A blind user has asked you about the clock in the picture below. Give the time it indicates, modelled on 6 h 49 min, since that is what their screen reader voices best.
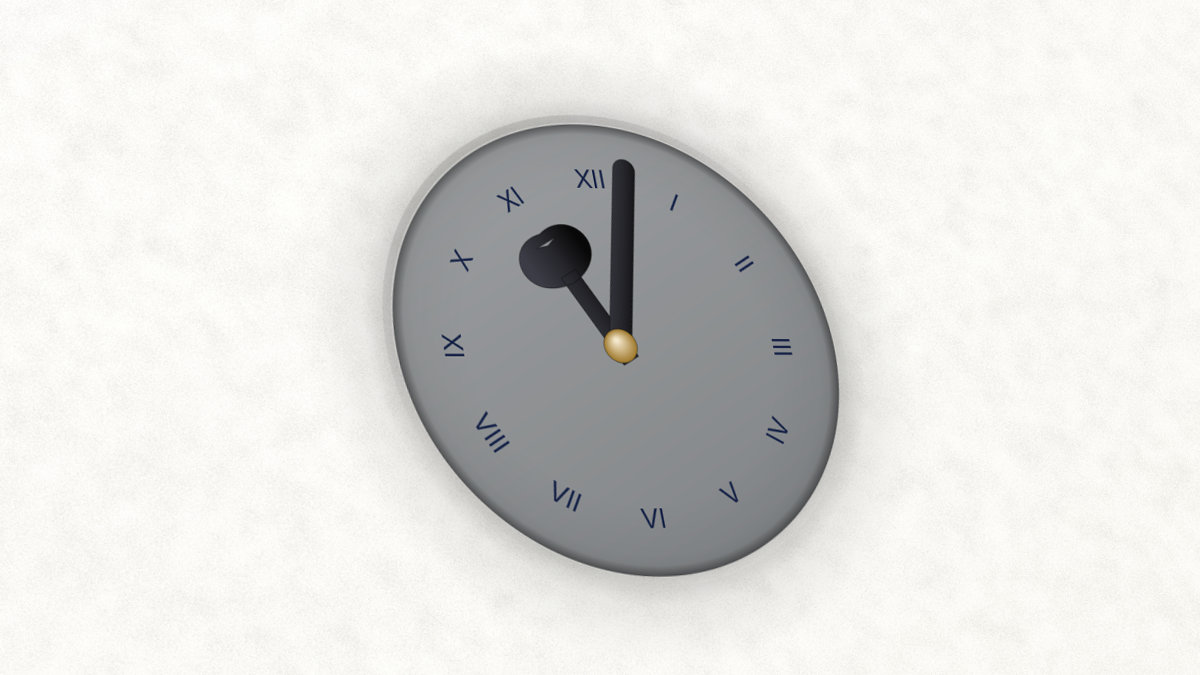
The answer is 11 h 02 min
